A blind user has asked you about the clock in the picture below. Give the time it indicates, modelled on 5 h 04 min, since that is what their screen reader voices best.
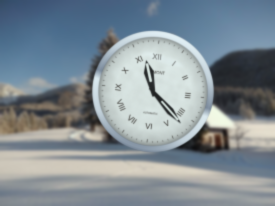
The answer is 11 h 22 min
